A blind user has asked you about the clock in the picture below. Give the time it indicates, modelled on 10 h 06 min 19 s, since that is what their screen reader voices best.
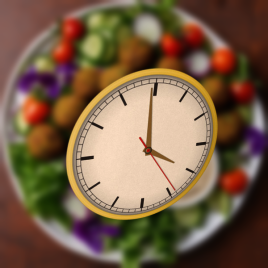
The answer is 3 h 59 min 24 s
